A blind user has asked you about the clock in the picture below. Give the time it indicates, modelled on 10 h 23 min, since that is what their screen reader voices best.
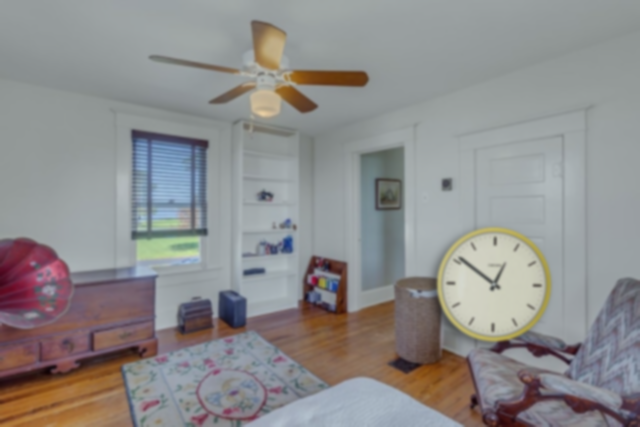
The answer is 12 h 51 min
